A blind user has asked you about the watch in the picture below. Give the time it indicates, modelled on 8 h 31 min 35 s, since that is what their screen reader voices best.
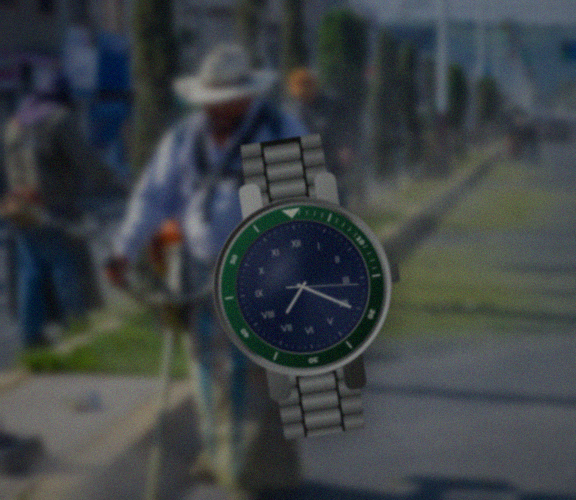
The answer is 7 h 20 min 16 s
